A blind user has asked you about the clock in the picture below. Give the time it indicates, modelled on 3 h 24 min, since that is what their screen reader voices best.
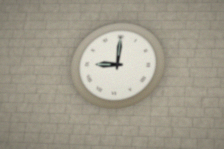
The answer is 9 h 00 min
